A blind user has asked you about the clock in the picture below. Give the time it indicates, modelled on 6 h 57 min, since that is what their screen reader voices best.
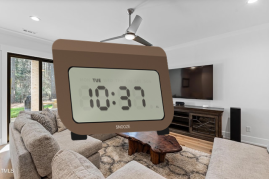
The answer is 10 h 37 min
